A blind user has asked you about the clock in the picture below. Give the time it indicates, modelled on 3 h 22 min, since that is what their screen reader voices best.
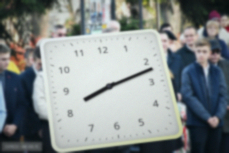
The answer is 8 h 12 min
